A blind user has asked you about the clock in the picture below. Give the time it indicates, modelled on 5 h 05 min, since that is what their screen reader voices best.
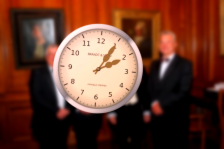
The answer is 2 h 05 min
